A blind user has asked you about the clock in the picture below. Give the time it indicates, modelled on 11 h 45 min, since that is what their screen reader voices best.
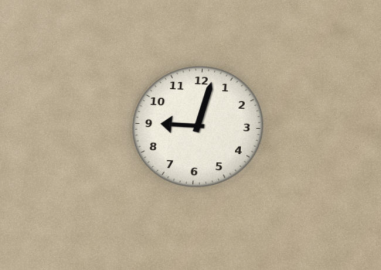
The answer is 9 h 02 min
